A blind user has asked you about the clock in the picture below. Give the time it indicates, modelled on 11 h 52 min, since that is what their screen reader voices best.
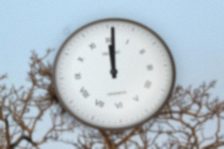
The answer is 12 h 01 min
